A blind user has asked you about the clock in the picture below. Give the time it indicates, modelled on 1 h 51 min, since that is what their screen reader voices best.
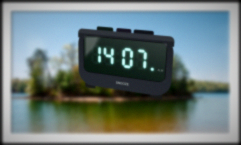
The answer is 14 h 07 min
